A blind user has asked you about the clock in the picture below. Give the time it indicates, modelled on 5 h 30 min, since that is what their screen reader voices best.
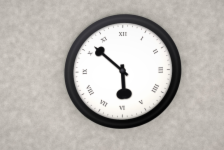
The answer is 5 h 52 min
